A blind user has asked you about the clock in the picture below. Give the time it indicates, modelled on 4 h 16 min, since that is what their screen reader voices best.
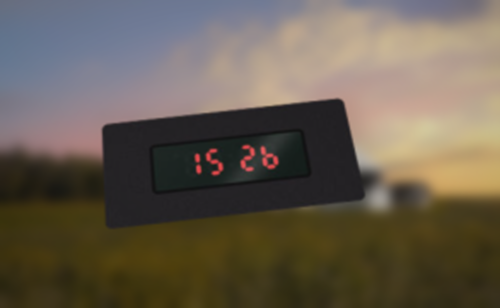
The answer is 15 h 26 min
